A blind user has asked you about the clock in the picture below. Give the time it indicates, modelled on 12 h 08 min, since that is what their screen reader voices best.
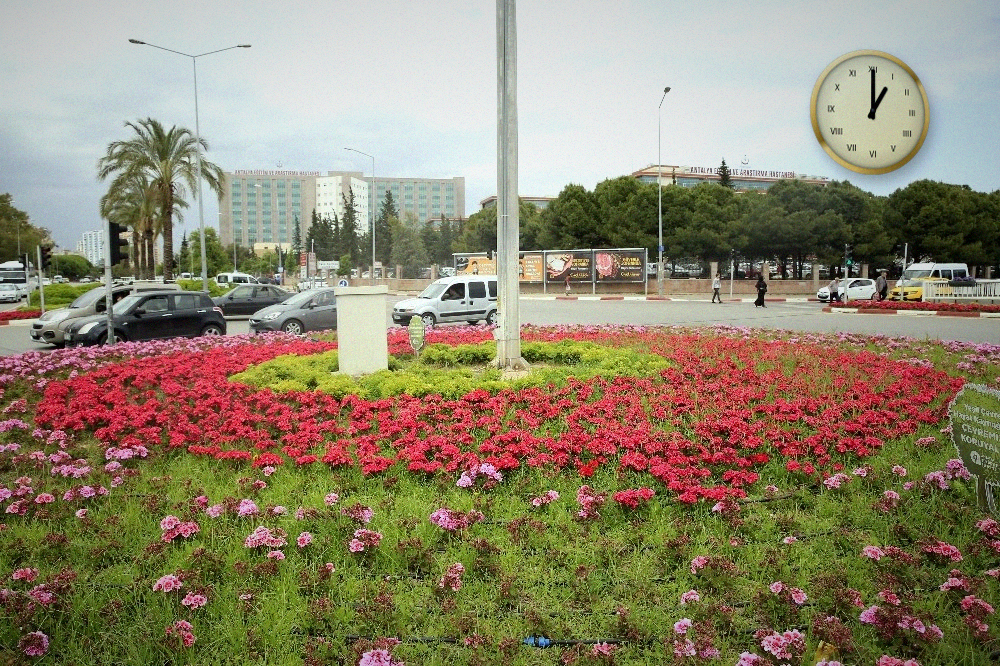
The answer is 1 h 00 min
